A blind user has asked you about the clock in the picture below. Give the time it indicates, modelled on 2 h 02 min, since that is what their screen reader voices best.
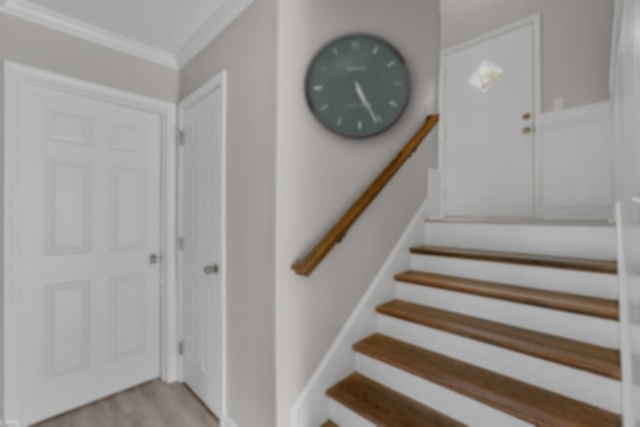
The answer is 5 h 26 min
